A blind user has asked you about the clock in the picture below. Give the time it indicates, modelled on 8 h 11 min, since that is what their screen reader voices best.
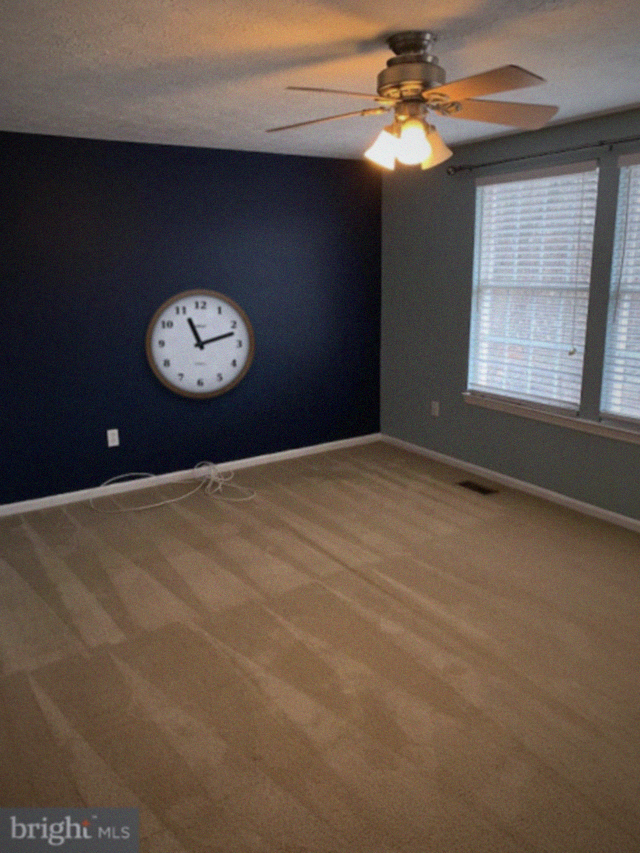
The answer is 11 h 12 min
